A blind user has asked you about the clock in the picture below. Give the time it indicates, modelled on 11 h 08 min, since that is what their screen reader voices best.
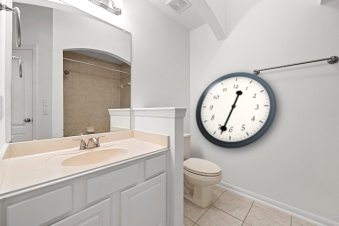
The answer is 12 h 33 min
